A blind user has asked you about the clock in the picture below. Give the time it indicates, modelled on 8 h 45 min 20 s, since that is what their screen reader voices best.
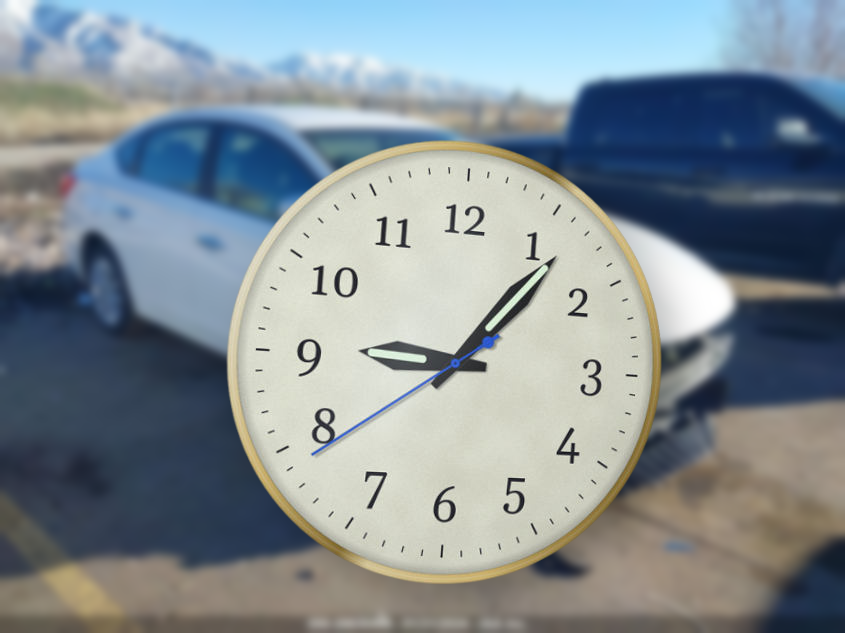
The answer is 9 h 06 min 39 s
